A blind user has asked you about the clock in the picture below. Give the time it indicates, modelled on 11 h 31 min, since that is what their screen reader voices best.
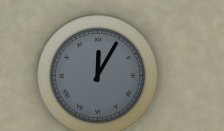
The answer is 12 h 05 min
